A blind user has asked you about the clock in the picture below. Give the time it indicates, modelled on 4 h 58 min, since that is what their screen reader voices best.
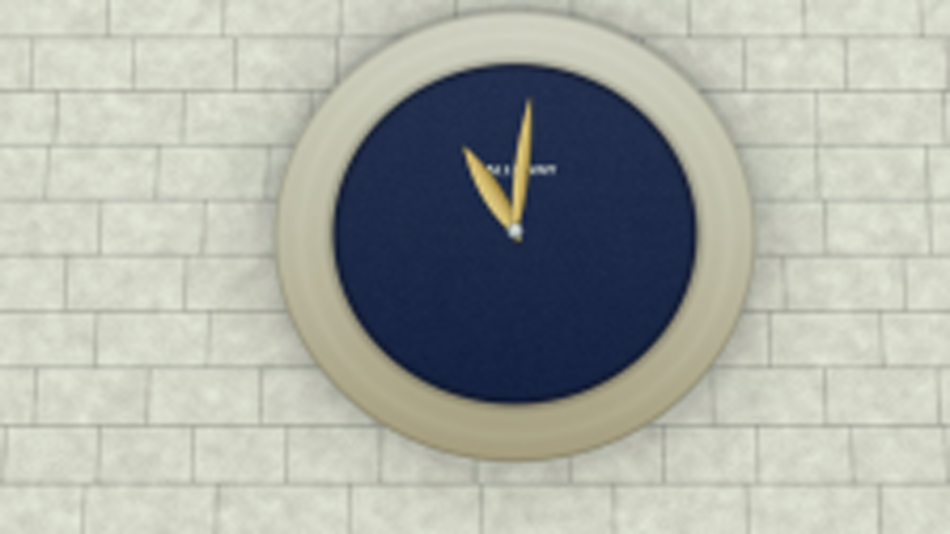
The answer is 11 h 01 min
